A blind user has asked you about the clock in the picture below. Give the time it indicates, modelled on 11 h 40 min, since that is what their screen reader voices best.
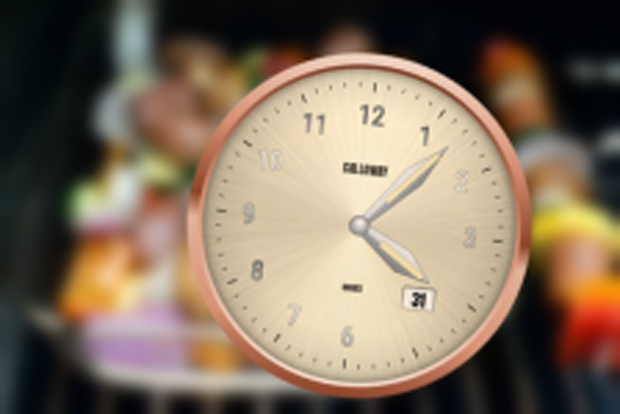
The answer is 4 h 07 min
